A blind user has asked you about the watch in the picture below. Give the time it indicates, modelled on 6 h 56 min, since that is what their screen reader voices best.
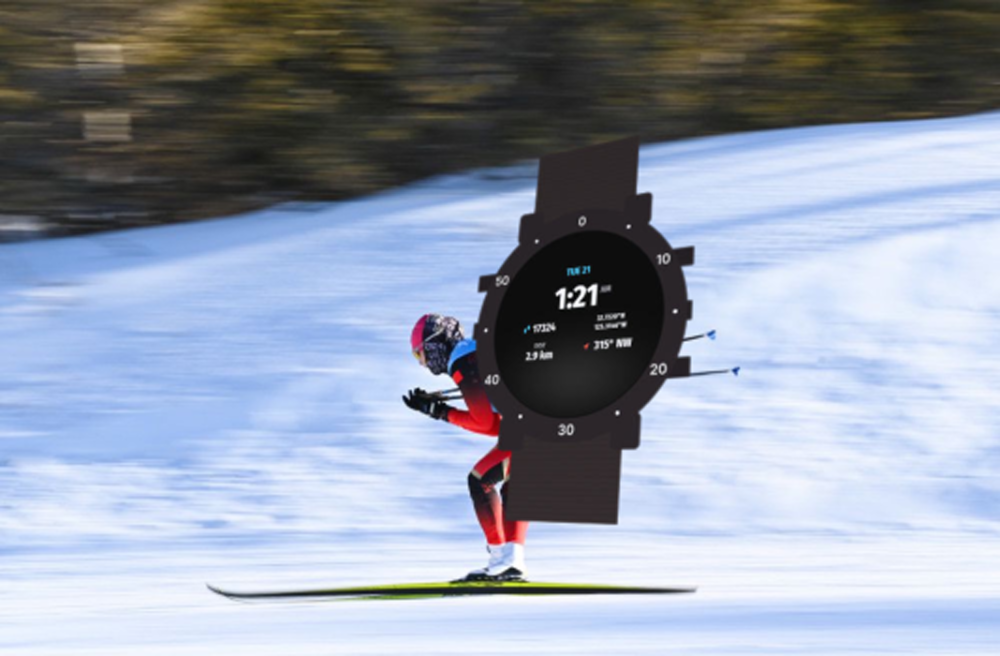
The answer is 1 h 21 min
